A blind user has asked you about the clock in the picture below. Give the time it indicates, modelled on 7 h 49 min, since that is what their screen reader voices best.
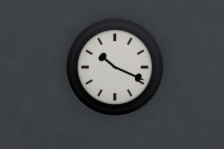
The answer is 10 h 19 min
